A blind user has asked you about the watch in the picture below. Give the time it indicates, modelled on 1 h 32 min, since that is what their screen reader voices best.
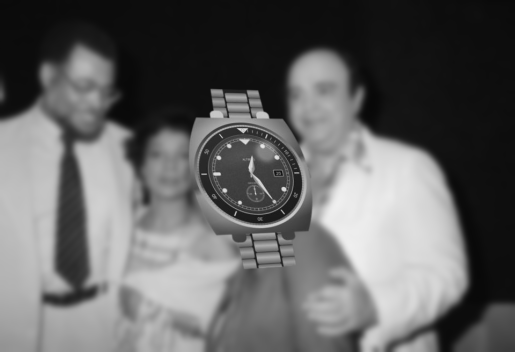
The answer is 12 h 25 min
